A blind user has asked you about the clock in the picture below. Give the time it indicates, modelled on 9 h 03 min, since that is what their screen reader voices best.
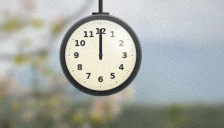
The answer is 12 h 00 min
